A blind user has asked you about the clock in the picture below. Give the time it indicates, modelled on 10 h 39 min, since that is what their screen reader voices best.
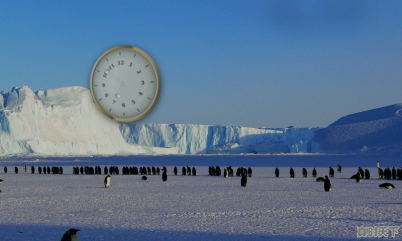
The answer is 6 h 52 min
